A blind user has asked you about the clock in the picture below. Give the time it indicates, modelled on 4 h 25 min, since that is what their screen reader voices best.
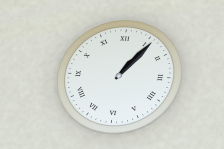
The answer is 1 h 06 min
